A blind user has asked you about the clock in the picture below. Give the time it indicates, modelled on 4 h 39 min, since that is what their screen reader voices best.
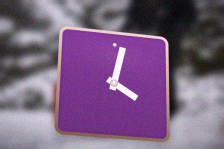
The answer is 4 h 02 min
